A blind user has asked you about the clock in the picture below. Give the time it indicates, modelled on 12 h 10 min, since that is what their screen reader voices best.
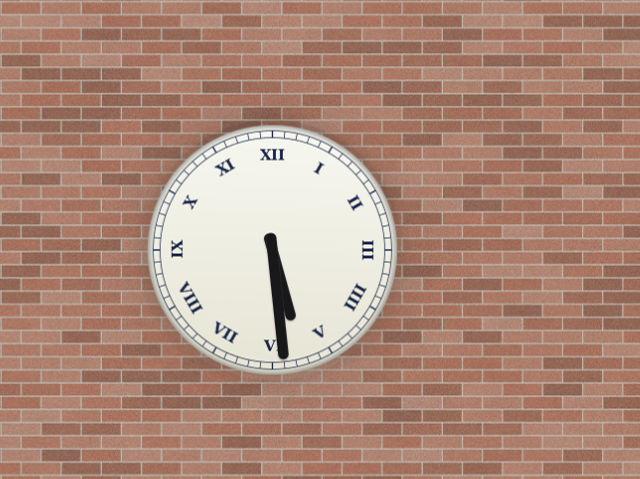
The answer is 5 h 29 min
